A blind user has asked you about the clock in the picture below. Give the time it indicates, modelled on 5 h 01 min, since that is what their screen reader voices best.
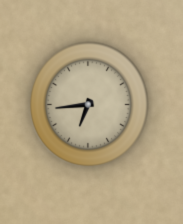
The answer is 6 h 44 min
